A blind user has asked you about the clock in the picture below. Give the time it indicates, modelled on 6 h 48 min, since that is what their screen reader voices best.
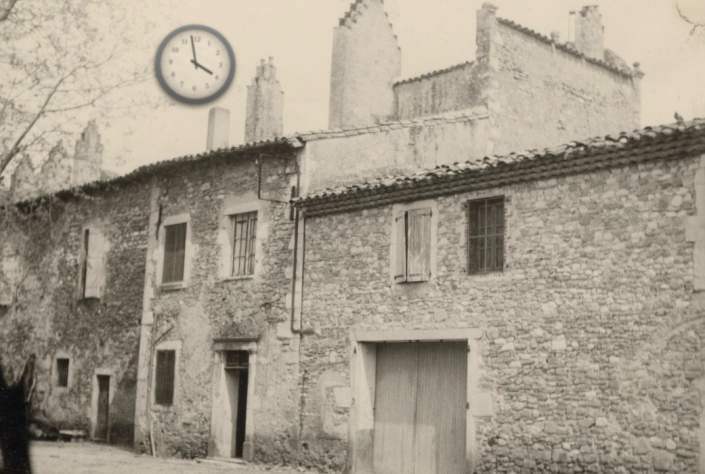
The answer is 3 h 58 min
